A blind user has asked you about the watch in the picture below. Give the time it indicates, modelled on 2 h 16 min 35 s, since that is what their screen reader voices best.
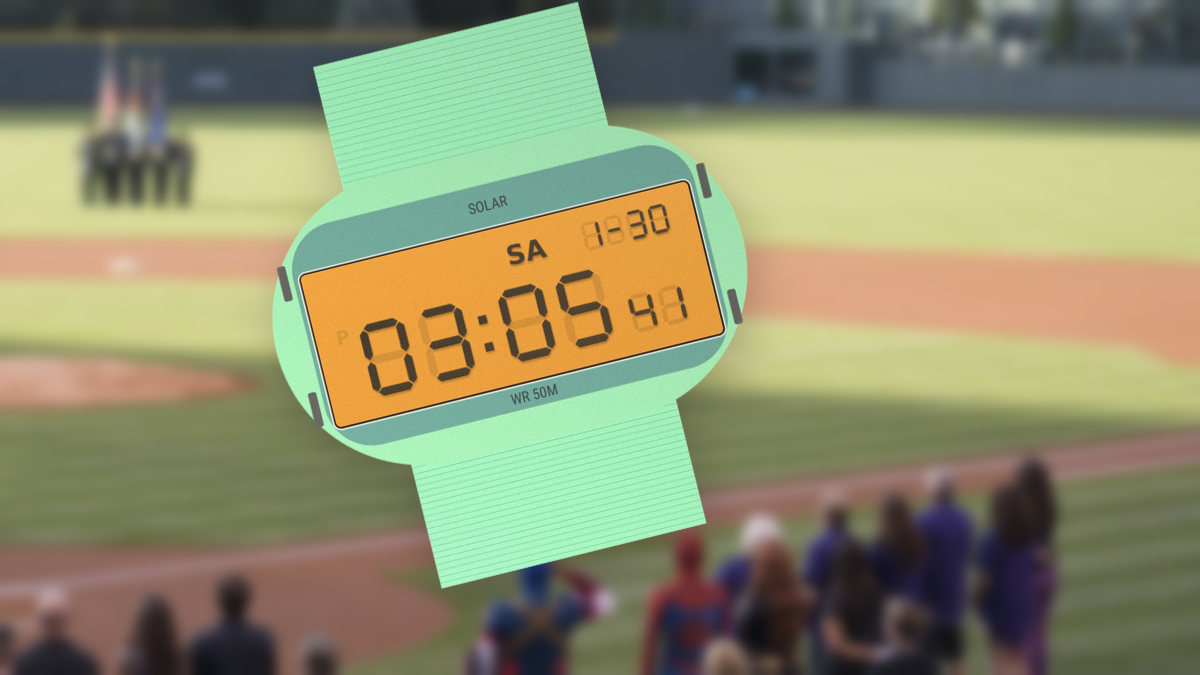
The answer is 3 h 05 min 41 s
